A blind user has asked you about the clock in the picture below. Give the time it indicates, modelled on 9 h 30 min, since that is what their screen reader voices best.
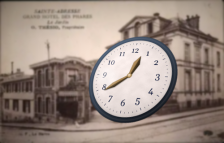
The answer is 12 h 39 min
